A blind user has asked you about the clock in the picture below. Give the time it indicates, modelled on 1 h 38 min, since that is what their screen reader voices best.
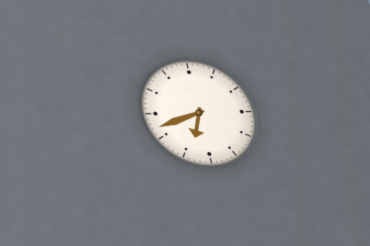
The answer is 6 h 42 min
